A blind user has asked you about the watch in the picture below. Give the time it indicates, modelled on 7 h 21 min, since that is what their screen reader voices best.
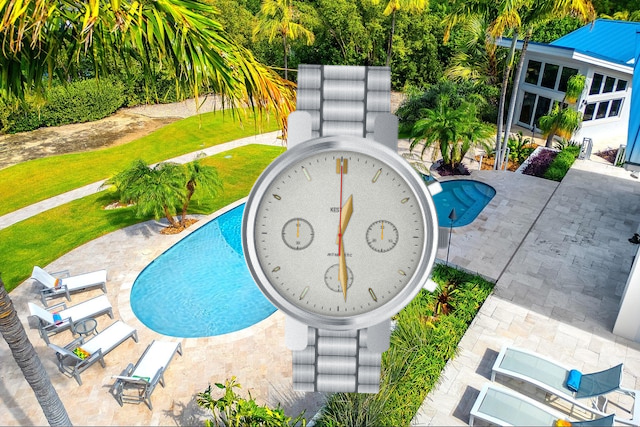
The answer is 12 h 29 min
